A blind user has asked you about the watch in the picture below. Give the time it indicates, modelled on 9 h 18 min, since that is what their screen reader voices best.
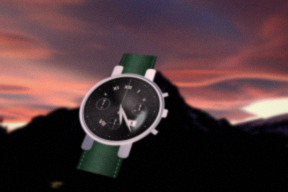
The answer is 5 h 24 min
